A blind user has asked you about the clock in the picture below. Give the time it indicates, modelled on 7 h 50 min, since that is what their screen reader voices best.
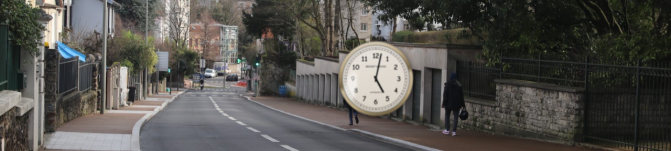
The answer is 5 h 02 min
